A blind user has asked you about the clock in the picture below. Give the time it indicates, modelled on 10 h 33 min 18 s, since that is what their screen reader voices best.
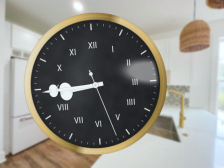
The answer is 8 h 44 min 27 s
